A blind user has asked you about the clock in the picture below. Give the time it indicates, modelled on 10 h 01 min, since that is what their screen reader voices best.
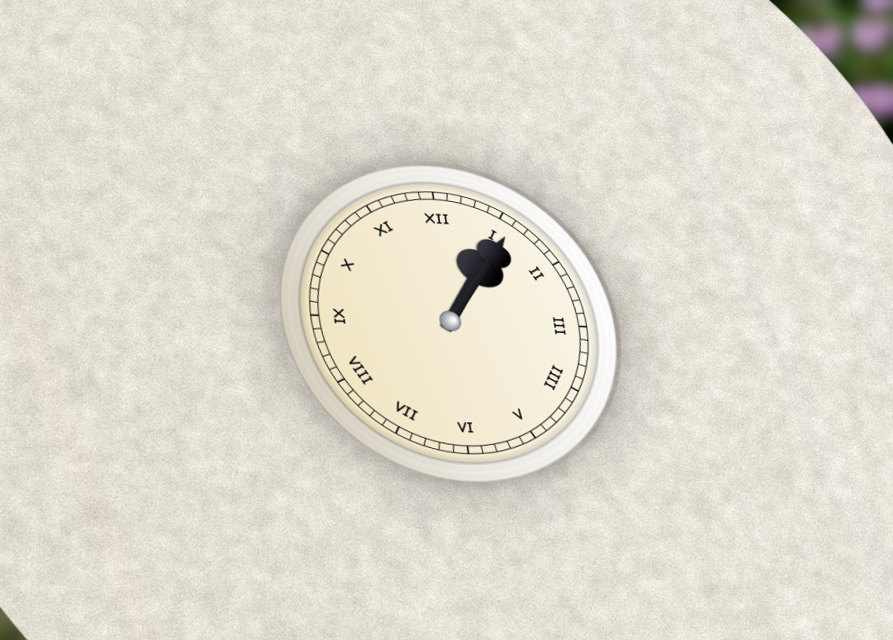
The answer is 1 h 06 min
